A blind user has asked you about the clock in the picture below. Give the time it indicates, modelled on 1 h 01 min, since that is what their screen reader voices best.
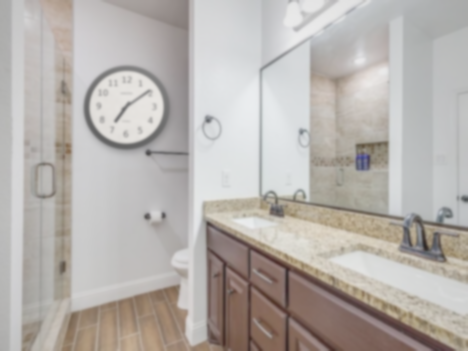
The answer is 7 h 09 min
